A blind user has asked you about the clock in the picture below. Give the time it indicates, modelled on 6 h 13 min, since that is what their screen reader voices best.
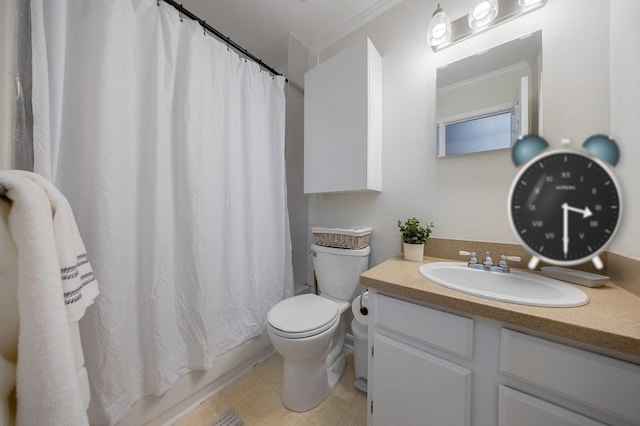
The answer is 3 h 30 min
